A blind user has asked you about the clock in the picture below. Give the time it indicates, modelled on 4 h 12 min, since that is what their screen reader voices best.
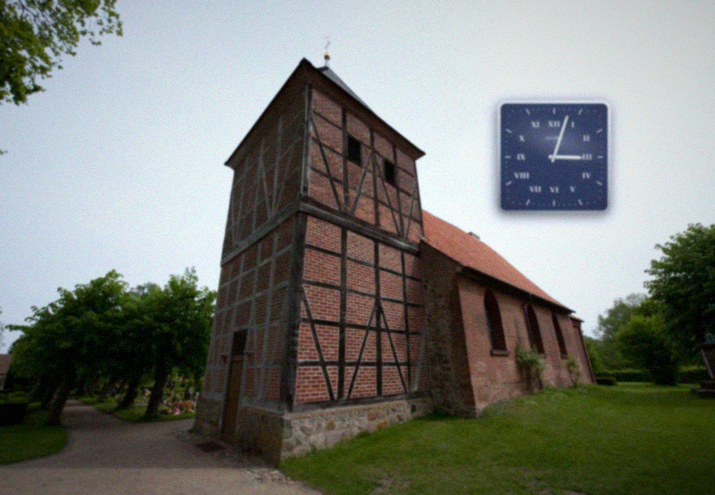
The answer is 3 h 03 min
